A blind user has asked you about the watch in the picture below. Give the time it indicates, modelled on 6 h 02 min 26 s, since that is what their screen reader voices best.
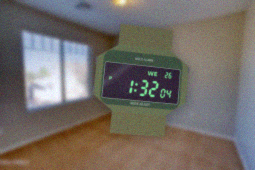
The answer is 1 h 32 min 04 s
